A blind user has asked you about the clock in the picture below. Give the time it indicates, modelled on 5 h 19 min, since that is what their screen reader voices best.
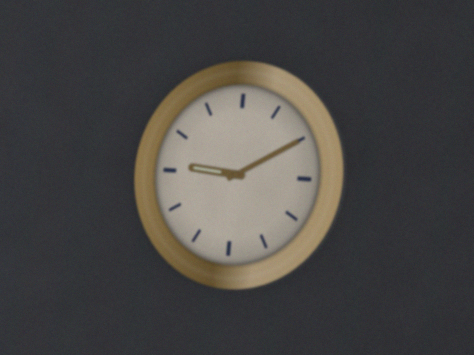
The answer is 9 h 10 min
